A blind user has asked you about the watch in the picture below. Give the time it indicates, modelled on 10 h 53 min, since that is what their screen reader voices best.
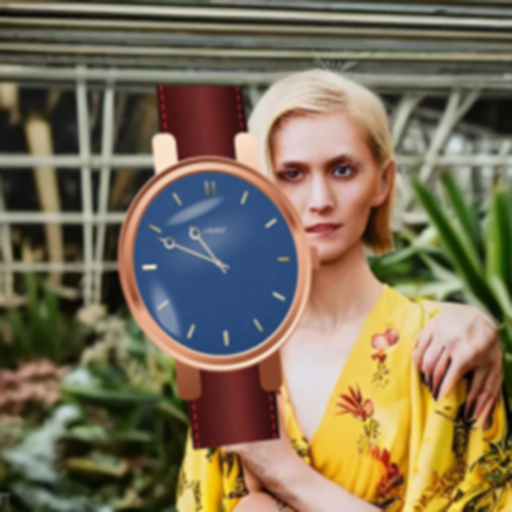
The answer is 10 h 49 min
